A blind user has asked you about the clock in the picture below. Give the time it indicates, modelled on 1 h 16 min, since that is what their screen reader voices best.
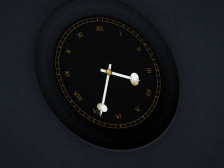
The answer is 3 h 34 min
